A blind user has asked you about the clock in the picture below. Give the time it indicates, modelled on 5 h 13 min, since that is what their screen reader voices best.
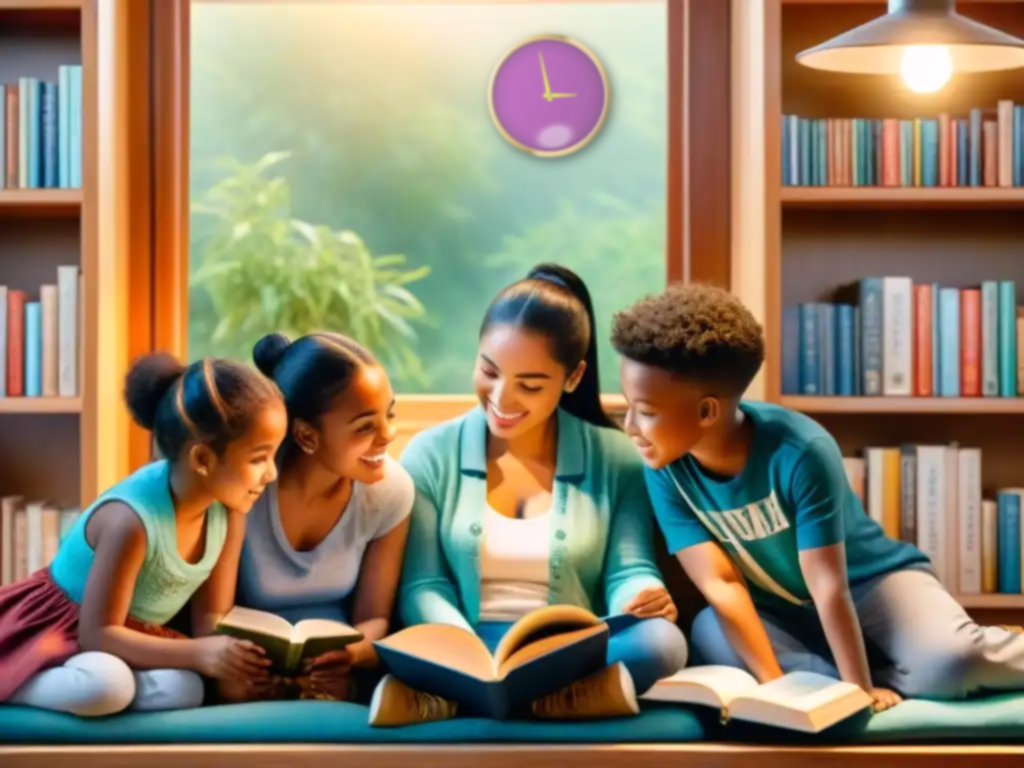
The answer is 2 h 58 min
